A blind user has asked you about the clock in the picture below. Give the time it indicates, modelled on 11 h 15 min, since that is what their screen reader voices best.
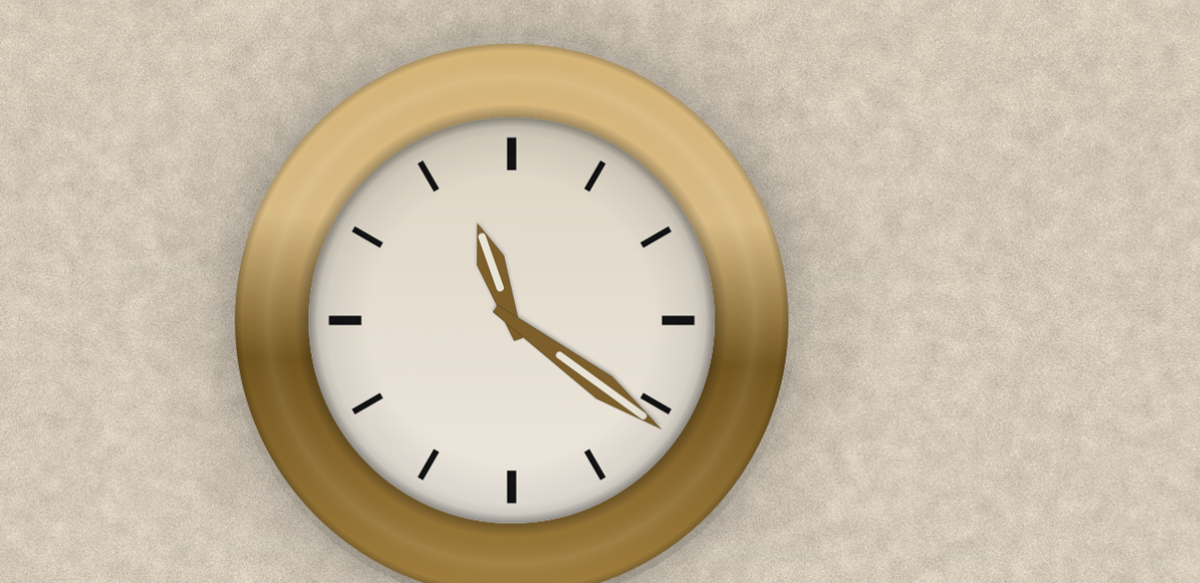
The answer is 11 h 21 min
